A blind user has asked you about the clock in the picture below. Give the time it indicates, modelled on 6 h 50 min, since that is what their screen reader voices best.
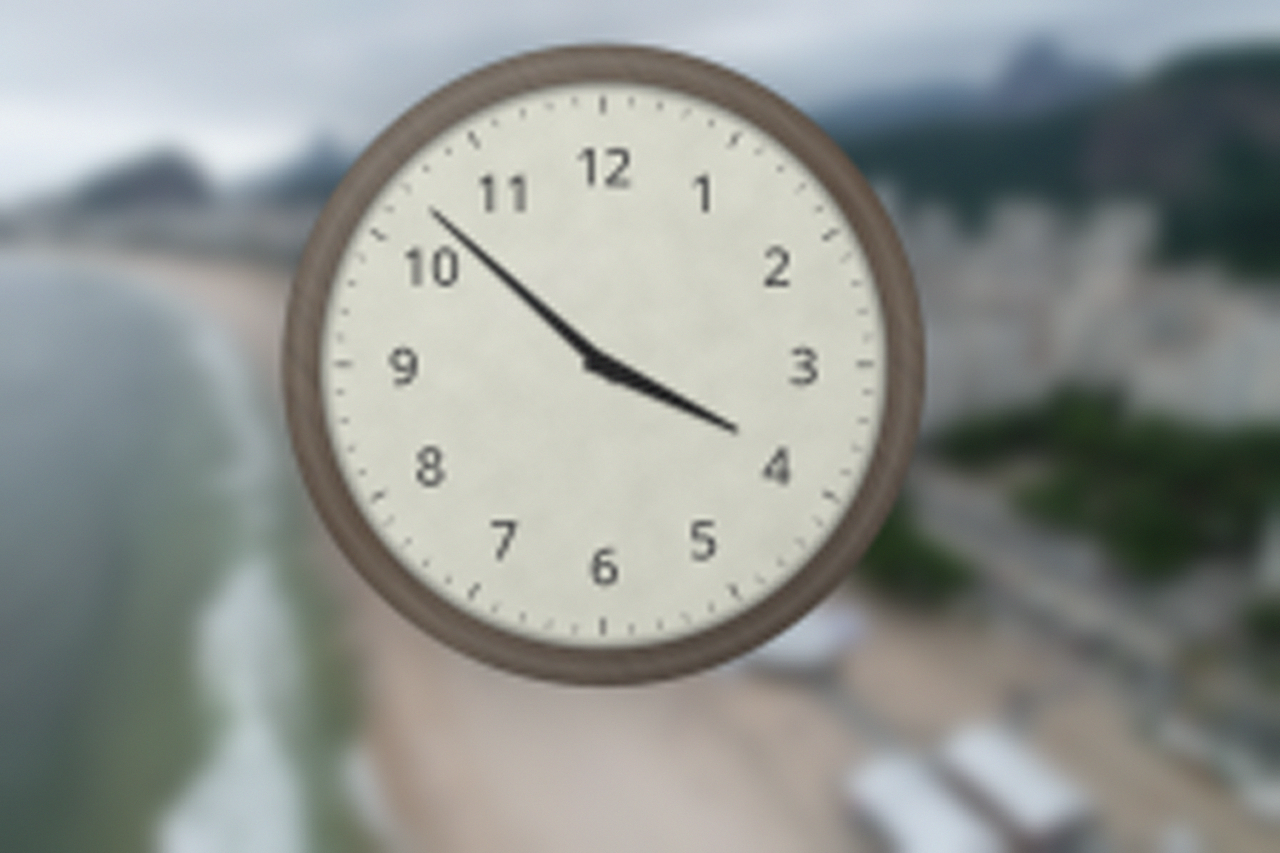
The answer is 3 h 52 min
